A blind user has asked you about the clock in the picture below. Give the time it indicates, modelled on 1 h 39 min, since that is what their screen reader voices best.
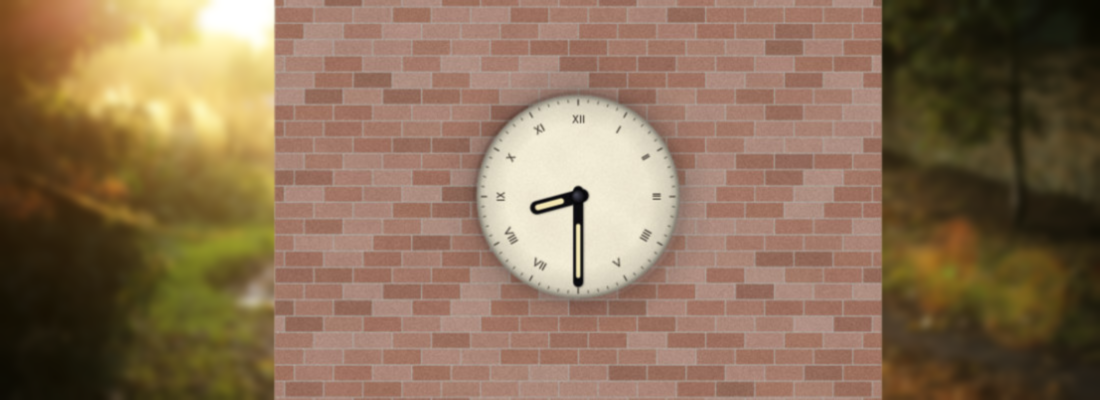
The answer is 8 h 30 min
